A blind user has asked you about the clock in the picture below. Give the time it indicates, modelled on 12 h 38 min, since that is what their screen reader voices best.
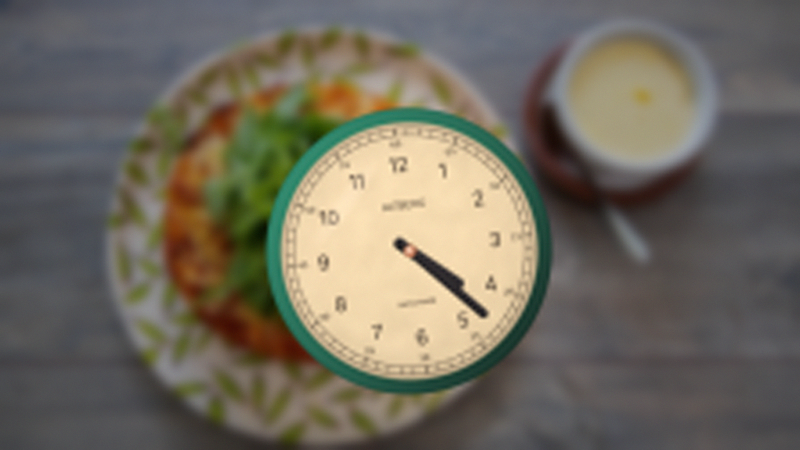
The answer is 4 h 23 min
